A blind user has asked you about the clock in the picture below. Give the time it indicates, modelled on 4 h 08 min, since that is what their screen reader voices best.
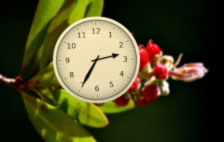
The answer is 2 h 35 min
